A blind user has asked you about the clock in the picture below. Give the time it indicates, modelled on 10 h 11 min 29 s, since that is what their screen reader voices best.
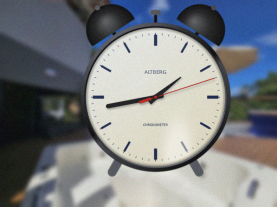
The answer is 1 h 43 min 12 s
